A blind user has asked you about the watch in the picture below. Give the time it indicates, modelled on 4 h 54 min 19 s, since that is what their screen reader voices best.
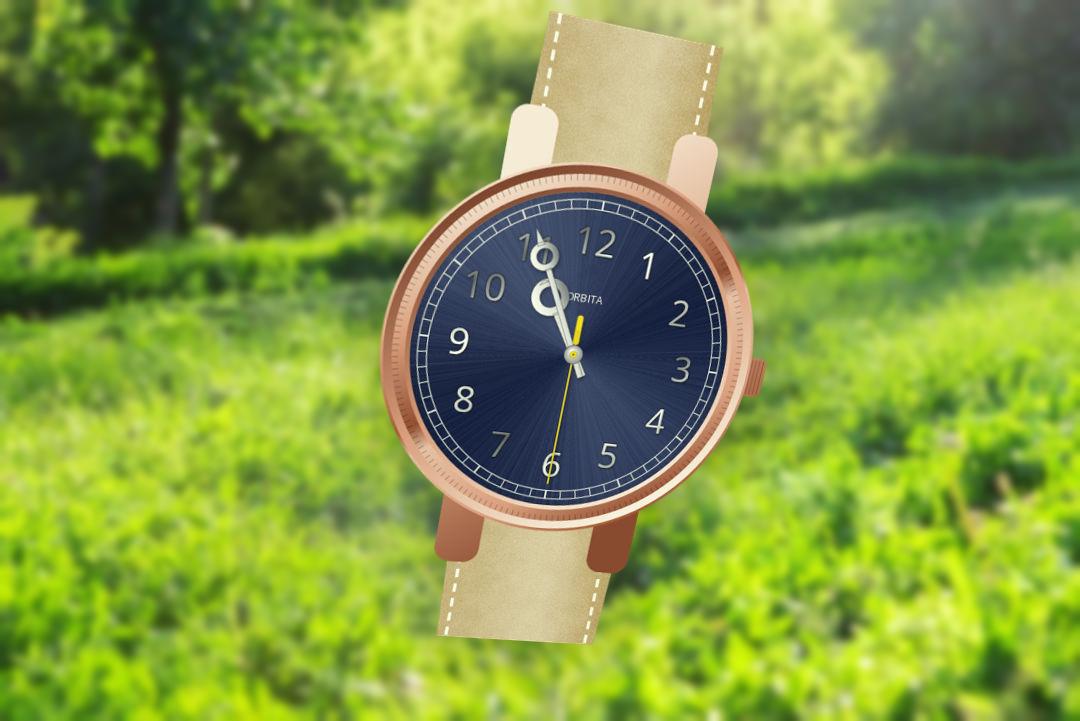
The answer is 10 h 55 min 30 s
